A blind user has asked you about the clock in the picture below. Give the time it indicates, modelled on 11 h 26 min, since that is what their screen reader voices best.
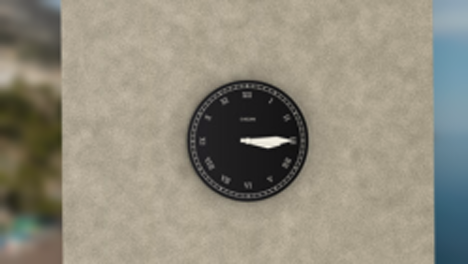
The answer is 3 h 15 min
